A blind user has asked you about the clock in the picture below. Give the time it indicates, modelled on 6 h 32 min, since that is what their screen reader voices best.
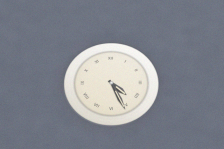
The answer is 4 h 26 min
